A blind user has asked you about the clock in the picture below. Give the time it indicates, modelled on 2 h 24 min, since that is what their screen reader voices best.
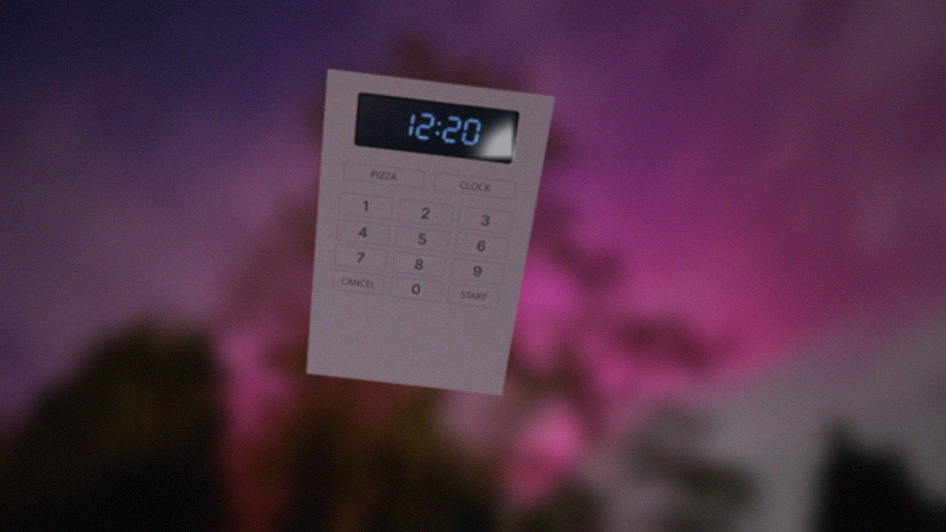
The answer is 12 h 20 min
